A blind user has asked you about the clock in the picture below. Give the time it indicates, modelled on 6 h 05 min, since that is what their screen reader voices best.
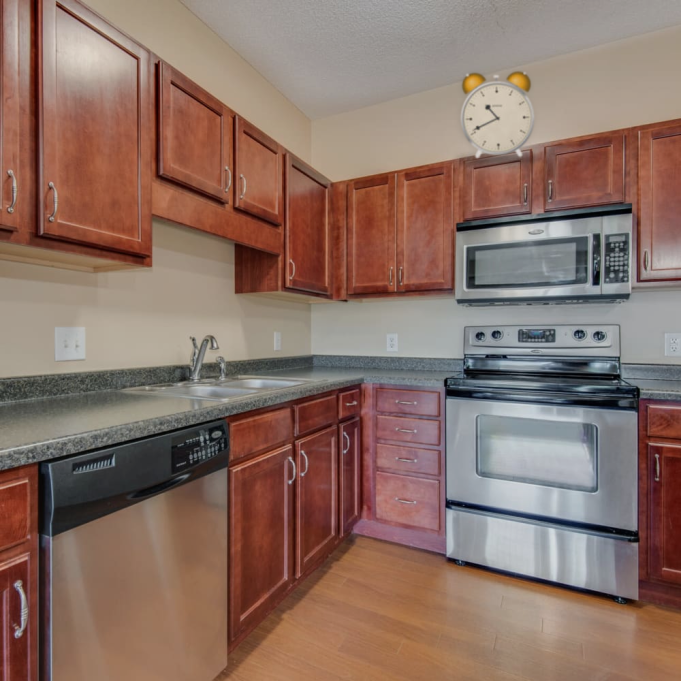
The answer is 10 h 41 min
